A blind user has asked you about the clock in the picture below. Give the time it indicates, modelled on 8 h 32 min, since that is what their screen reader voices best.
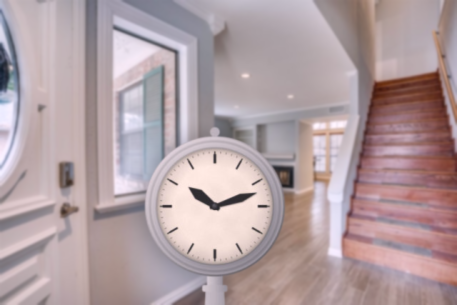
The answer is 10 h 12 min
